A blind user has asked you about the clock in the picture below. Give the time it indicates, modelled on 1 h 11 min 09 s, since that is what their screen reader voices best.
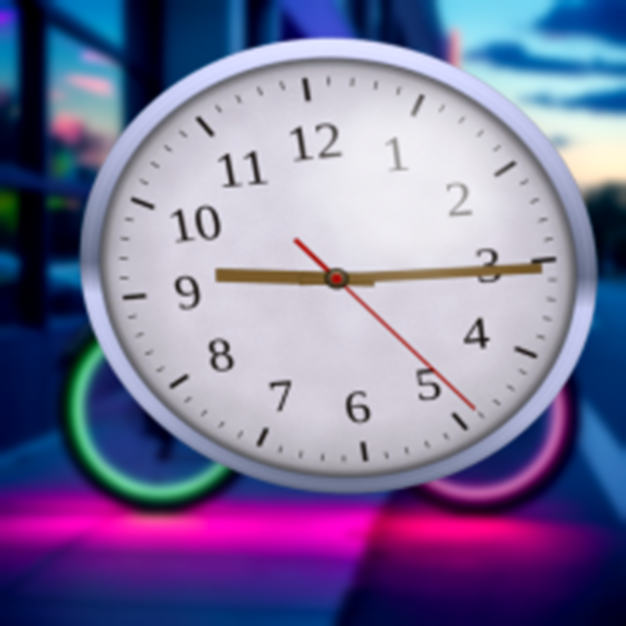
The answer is 9 h 15 min 24 s
